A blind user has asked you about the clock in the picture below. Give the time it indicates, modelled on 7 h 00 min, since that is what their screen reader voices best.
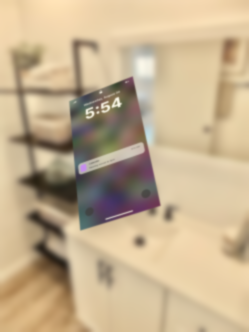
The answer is 5 h 54 min
